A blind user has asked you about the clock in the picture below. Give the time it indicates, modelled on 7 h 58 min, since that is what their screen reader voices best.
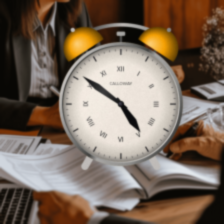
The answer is 4 h 51 min
